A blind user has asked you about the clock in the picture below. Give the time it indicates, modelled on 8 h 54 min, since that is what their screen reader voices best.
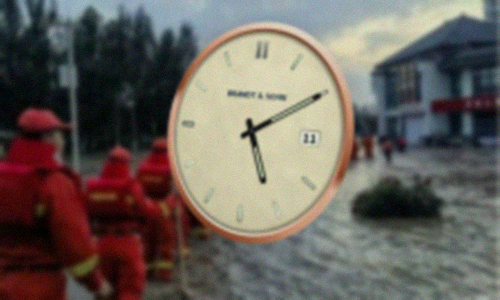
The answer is 5 h 10 min
